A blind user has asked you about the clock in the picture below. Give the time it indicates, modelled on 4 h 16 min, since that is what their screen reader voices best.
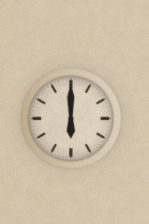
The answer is 6 h 00 min
